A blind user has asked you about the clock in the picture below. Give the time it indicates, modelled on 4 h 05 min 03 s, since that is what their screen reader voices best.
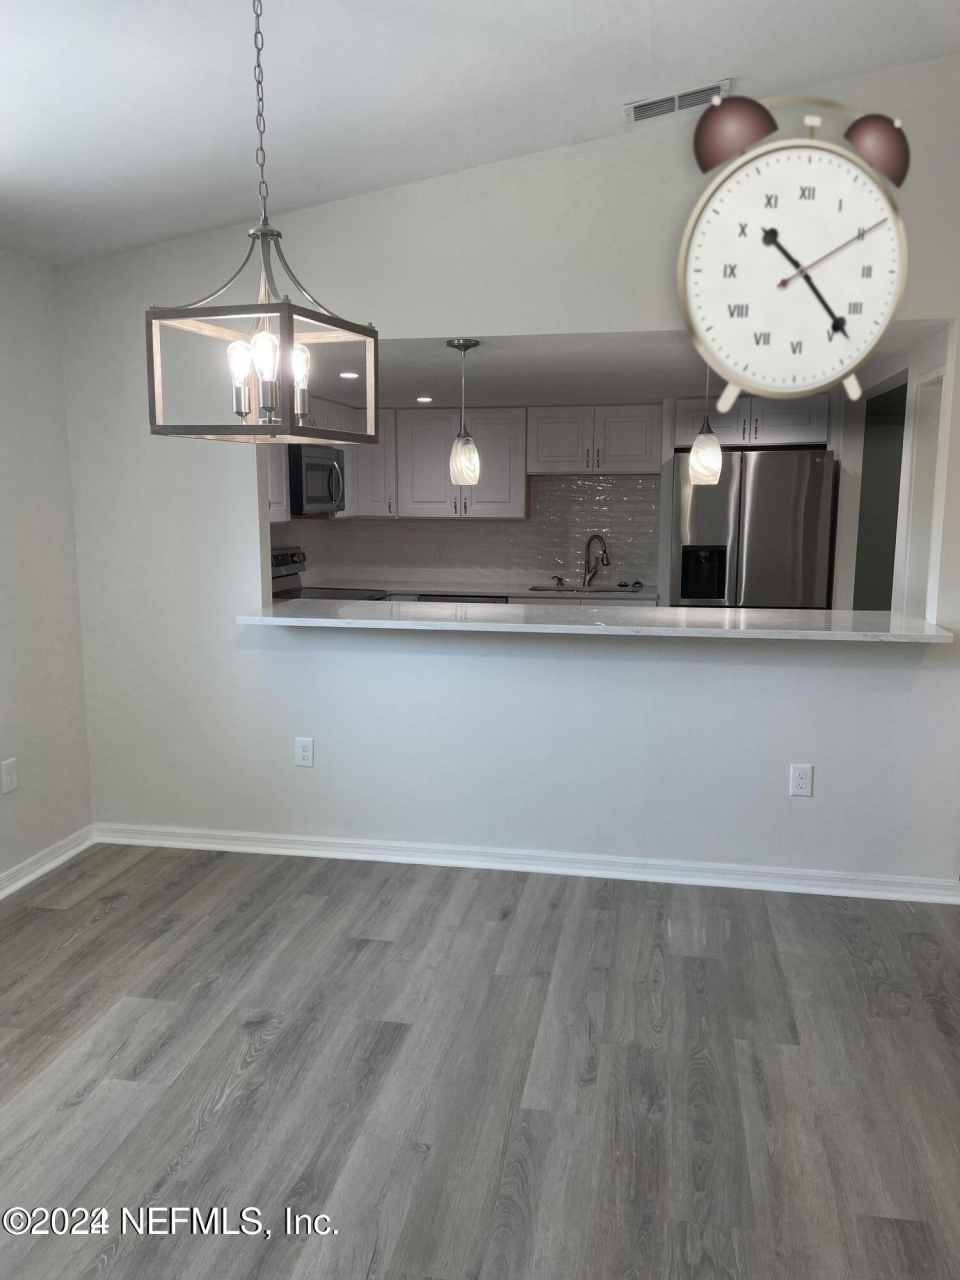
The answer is 10 h 23 min 10 s
